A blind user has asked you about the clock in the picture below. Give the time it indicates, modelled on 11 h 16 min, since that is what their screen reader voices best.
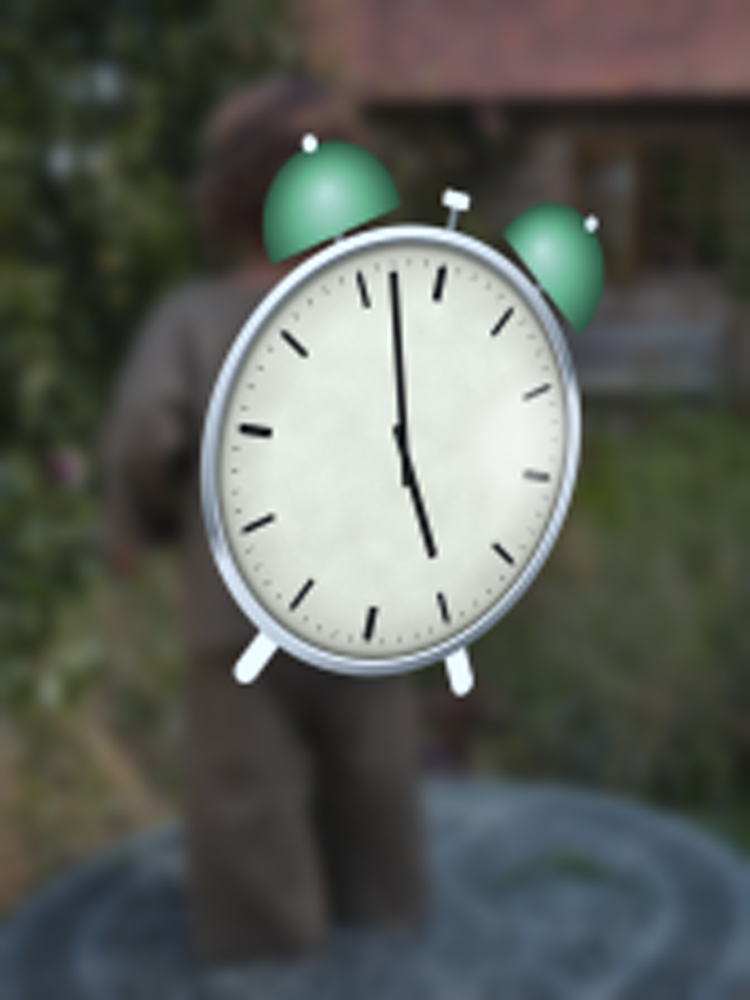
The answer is 4 h 57 min
